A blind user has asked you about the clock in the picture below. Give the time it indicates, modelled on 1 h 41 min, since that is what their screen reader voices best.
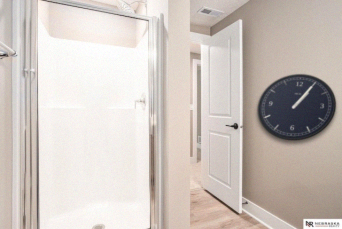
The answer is 1 h 05 min
